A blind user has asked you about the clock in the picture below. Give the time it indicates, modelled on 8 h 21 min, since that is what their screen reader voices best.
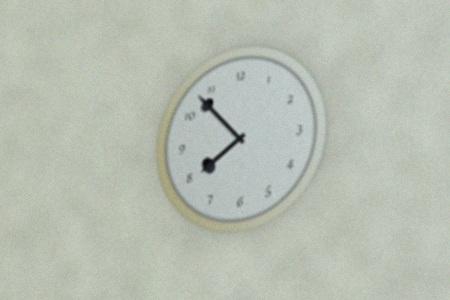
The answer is 7 h 53 min
